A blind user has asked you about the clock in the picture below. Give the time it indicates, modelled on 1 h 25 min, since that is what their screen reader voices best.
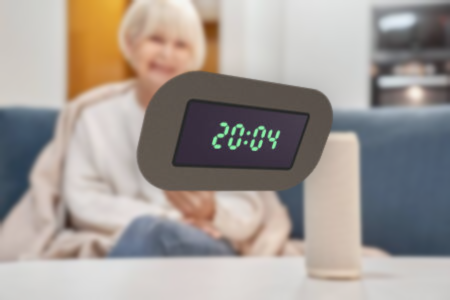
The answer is 20 h 04 min
